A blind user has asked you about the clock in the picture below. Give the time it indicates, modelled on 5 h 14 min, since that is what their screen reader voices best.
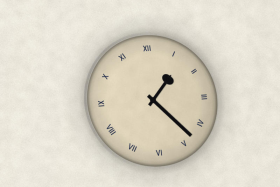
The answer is 1 h 23 min
